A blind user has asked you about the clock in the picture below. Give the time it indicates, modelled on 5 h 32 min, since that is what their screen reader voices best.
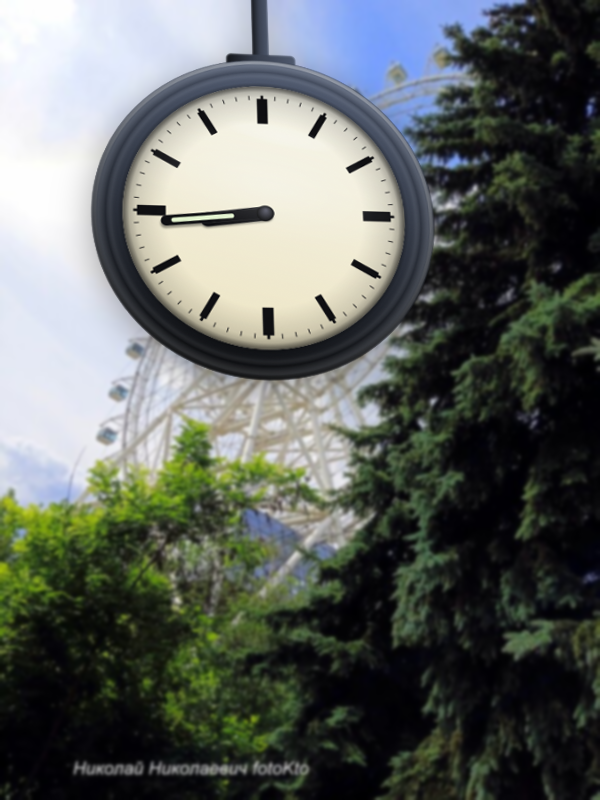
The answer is 8 h 44 min
